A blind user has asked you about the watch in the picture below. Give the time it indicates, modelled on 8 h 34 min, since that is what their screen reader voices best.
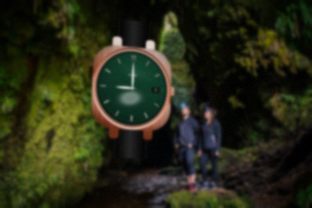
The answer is 9 h 00 min
